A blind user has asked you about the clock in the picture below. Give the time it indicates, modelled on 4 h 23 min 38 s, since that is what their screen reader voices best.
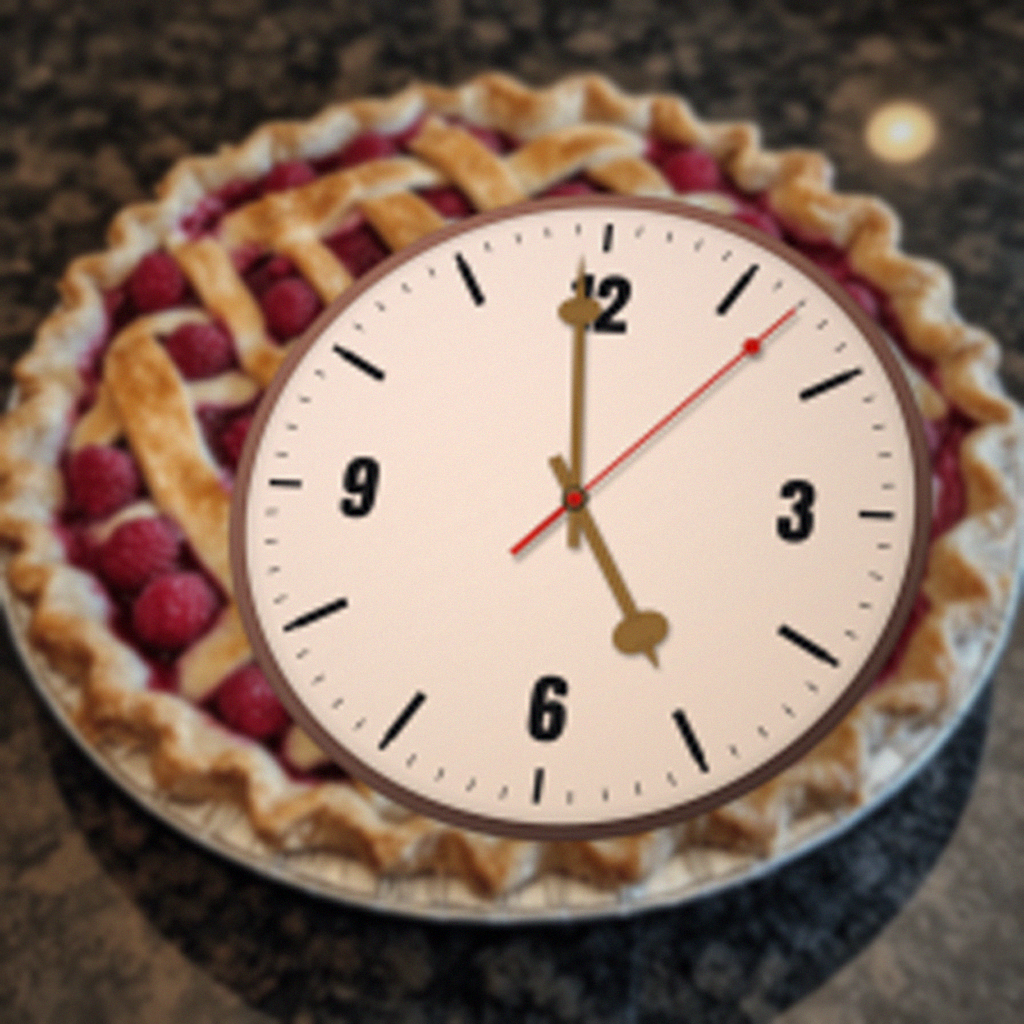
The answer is 4 h 59 min 07 s
